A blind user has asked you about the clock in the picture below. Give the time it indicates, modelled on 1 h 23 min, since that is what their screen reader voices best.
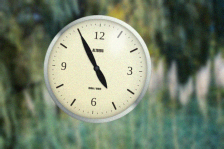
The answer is 4 h 55 min
